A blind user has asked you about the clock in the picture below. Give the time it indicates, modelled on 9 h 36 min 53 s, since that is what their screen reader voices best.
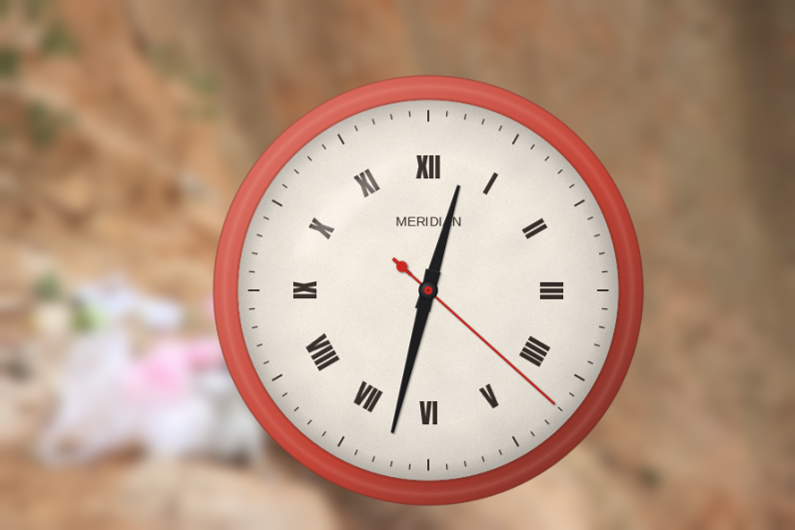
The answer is 12 h 32 min 22 s
